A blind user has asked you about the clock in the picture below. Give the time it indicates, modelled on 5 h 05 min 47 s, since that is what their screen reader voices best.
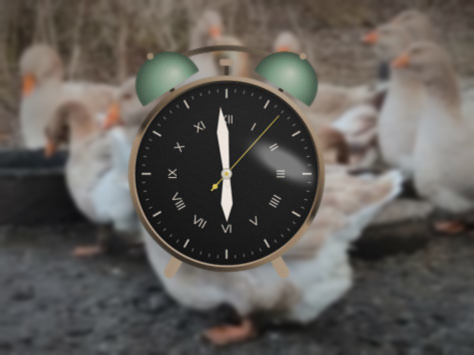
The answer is 5 h 59 min 07 s
